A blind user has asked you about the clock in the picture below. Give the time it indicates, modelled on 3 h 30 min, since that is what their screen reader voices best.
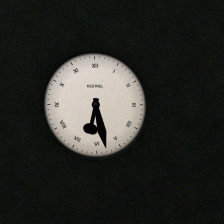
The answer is 6 h 28 min
